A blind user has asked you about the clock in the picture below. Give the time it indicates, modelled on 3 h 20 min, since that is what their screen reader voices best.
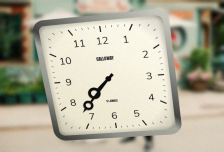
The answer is 7 h 37 min
